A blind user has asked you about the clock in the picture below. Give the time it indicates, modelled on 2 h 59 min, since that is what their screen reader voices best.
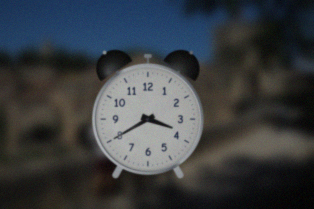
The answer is 3 h 40 min
